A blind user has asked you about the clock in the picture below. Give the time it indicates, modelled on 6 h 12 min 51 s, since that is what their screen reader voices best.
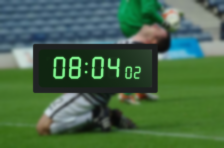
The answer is 8 h 04 min 02 s
